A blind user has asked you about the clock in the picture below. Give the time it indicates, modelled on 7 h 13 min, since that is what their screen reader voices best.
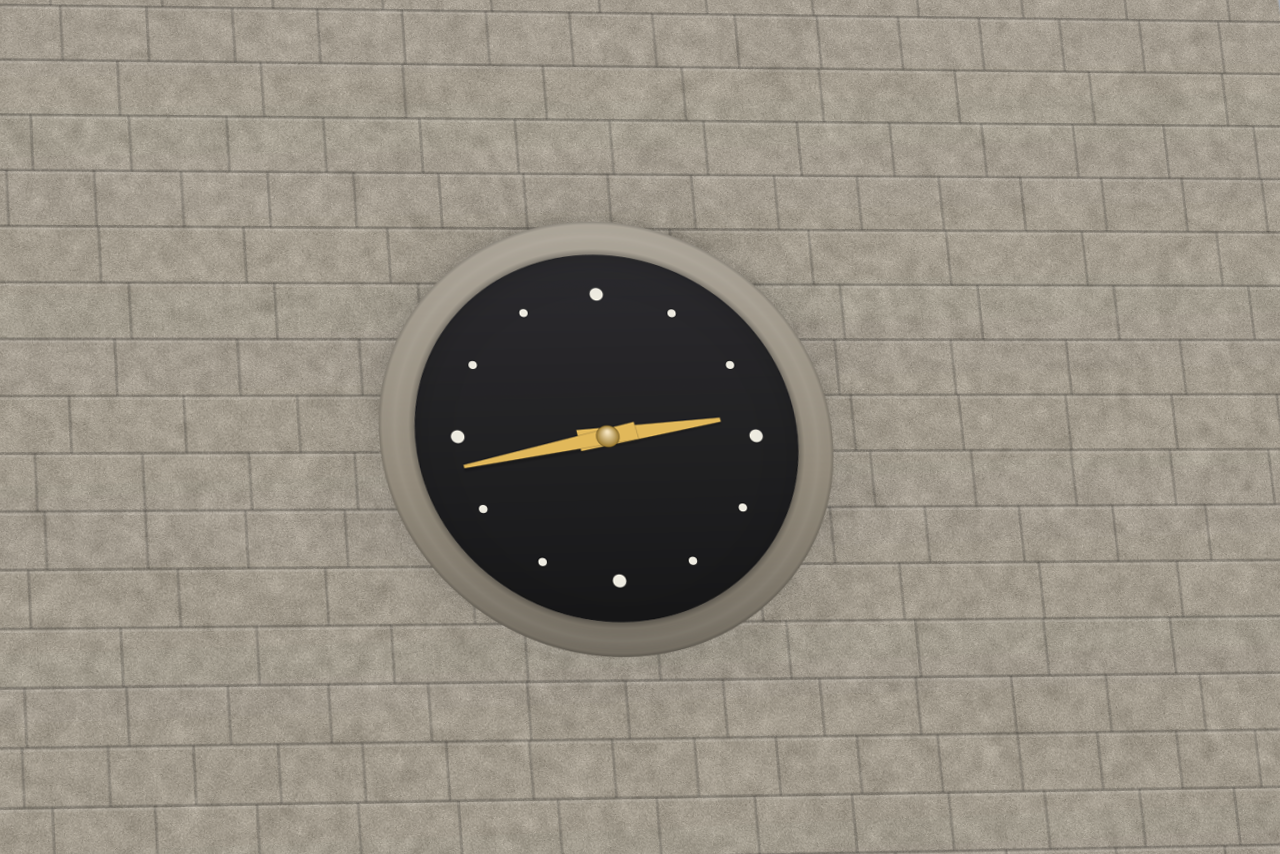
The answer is 2 h 43 min
